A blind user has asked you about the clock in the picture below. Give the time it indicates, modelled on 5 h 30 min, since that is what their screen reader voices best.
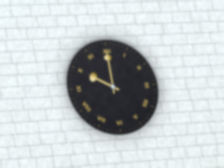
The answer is 10 h 00 min
